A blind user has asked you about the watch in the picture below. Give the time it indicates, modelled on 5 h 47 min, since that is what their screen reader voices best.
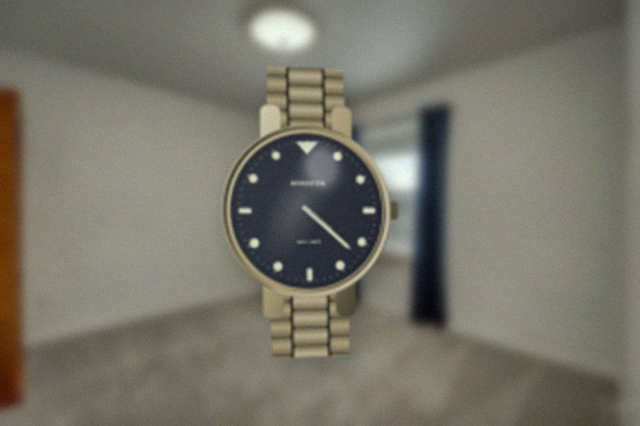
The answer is 4 h 22 min
